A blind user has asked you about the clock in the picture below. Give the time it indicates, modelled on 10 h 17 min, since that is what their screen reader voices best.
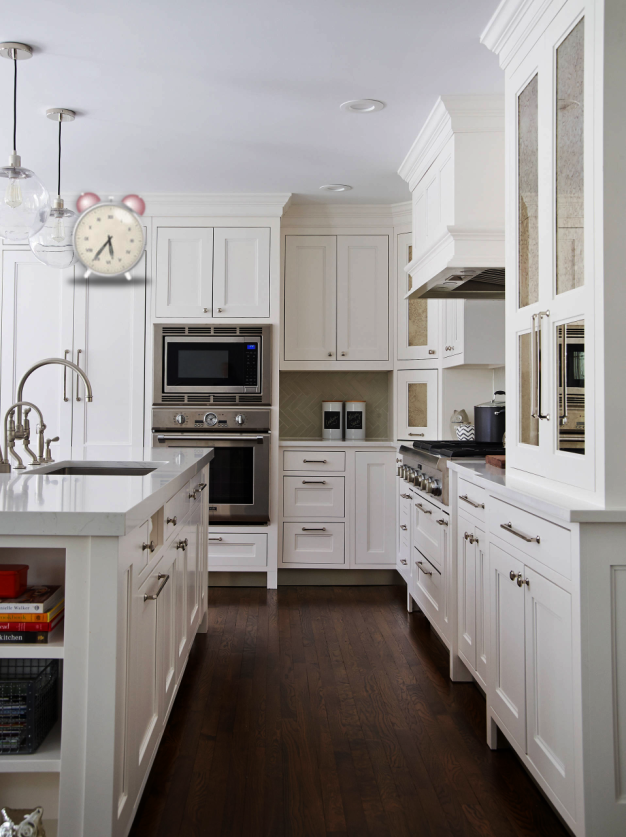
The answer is 5 h 36 min
